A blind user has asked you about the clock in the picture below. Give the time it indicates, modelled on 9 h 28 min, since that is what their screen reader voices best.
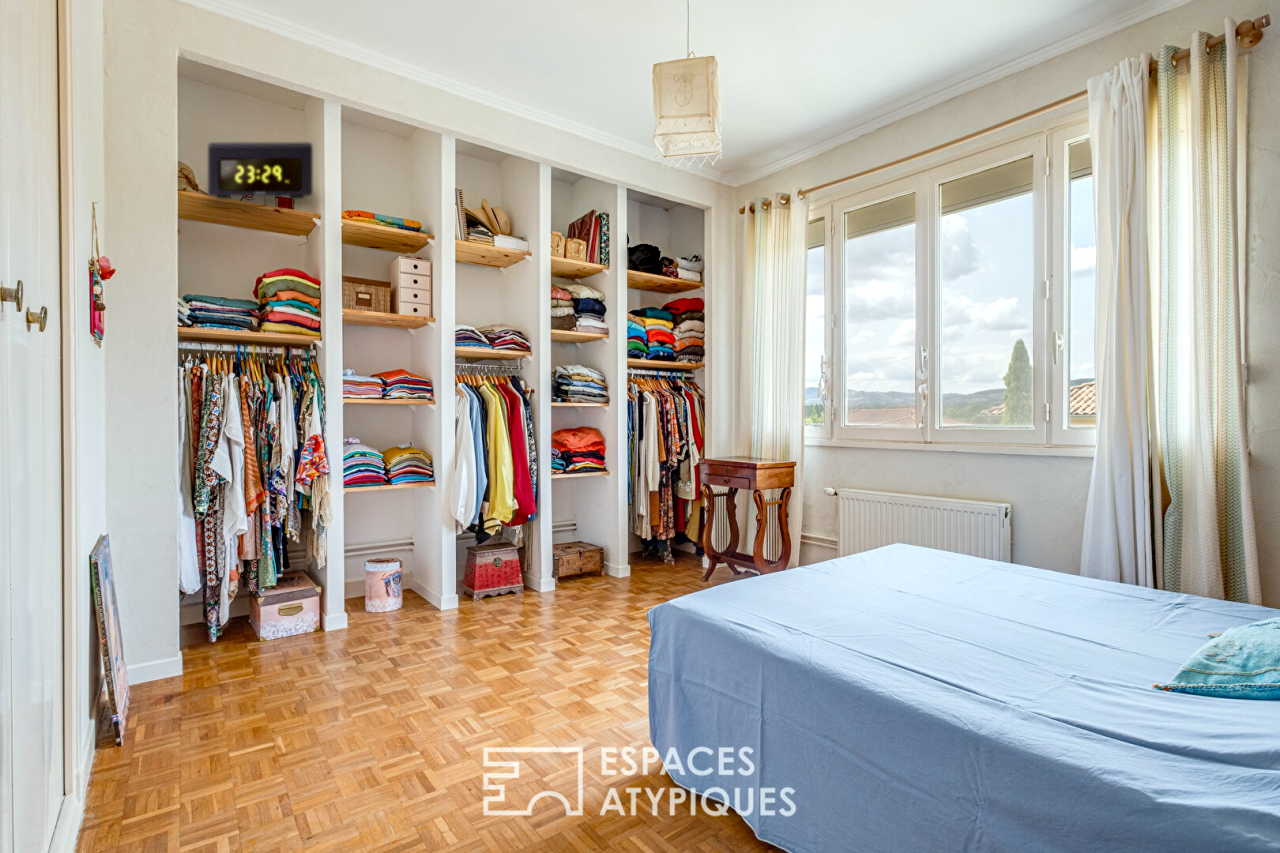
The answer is 23 h 29 min
